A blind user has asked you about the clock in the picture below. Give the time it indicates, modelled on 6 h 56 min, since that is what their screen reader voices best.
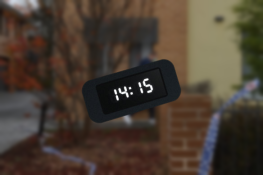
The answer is 14 h 15 min
